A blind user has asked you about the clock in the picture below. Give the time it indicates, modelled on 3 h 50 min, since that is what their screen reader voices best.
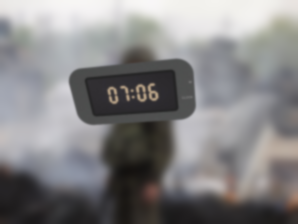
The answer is 7 h 06 min
